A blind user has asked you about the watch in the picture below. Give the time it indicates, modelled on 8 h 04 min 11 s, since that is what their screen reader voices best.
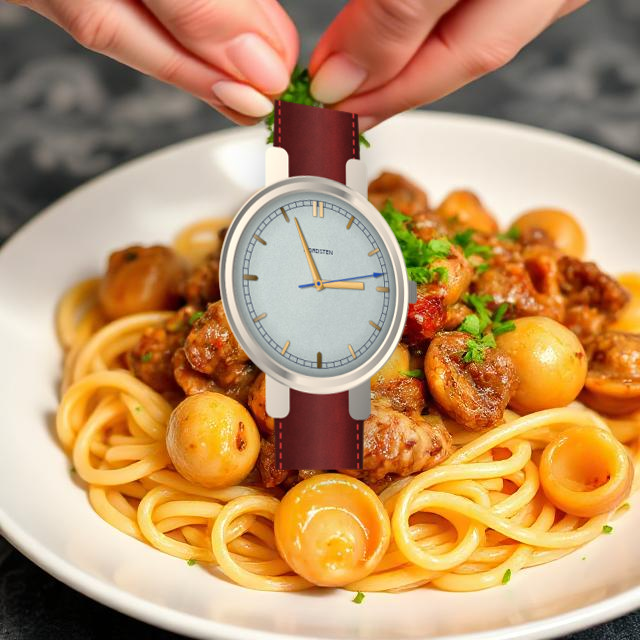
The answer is 2 h 56 min 13 s
